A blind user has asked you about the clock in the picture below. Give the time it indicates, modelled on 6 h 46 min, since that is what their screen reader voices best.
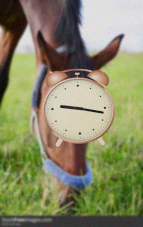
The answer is 9 h 17 min
